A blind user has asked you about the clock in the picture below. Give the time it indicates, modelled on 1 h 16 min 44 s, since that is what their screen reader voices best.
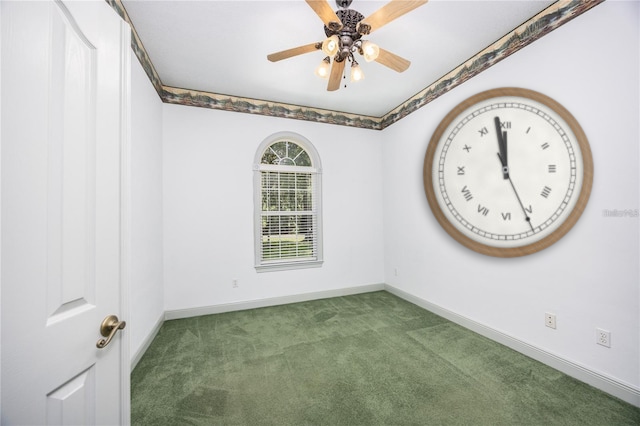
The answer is 11 h 58 min 26 s
